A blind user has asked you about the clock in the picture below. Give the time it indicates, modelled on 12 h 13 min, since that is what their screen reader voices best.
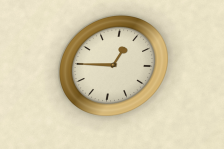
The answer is 12 h 45 min
